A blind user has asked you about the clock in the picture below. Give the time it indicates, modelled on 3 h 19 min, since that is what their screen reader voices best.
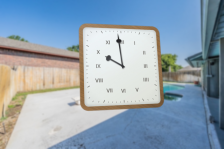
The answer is 9 h 59 min
